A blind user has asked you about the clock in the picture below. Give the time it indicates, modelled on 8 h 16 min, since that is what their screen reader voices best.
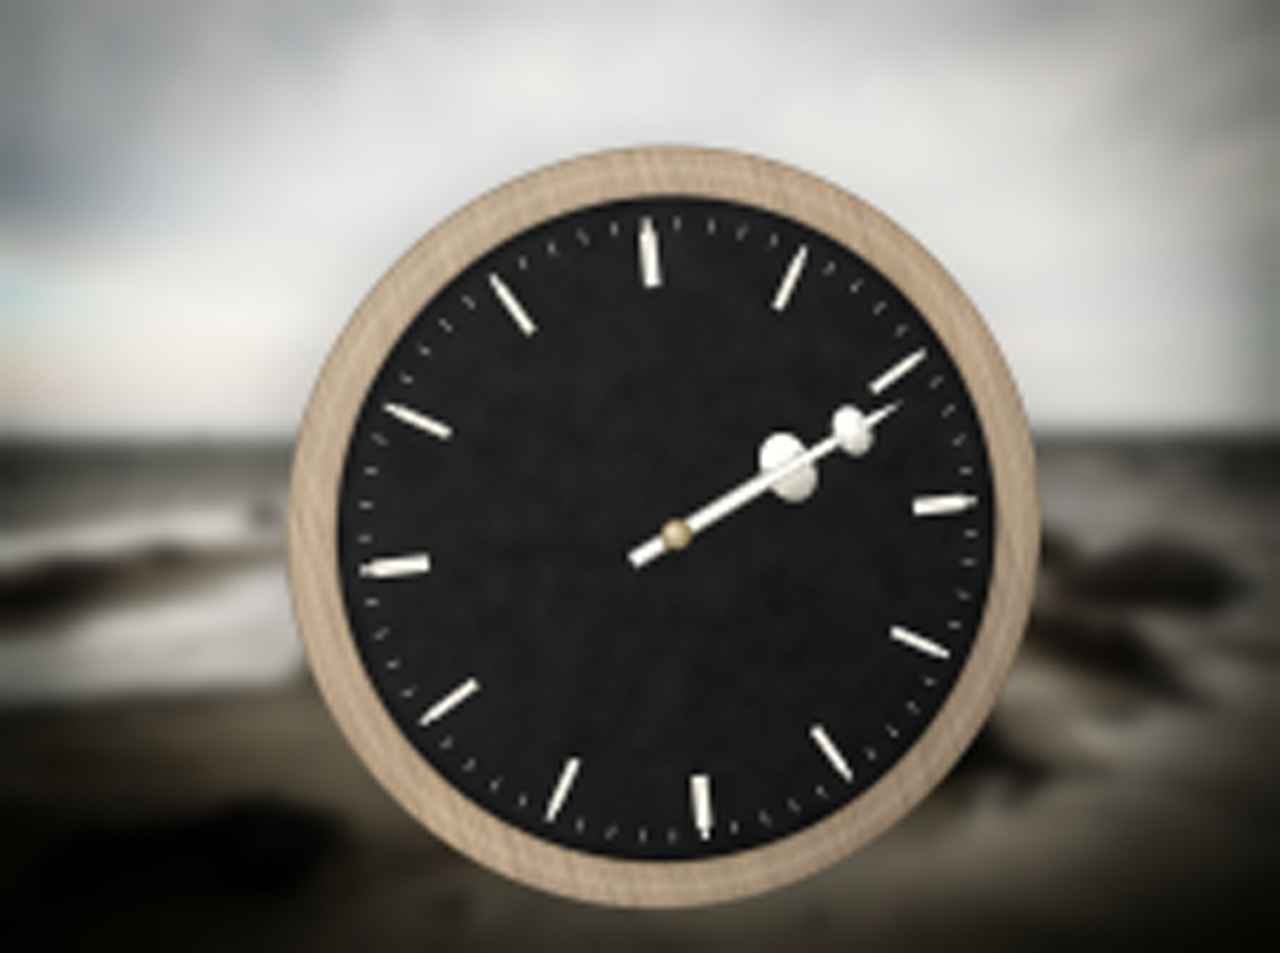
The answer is 2 h 11 min
